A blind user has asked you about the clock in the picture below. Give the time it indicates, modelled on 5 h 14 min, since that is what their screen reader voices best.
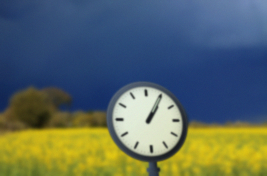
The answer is 1 h 05 min
